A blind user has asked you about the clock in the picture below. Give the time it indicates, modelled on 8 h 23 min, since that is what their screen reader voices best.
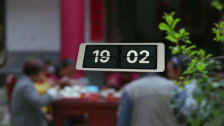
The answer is 19 h 02 min
